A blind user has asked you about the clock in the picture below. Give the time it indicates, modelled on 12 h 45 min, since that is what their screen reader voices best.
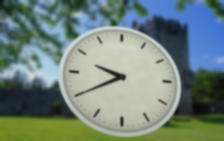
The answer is 9 h 40 min
